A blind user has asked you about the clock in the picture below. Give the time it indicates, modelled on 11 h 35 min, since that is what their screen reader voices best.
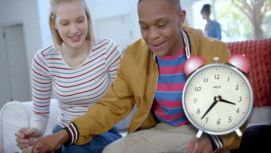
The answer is 3 h 37 min
